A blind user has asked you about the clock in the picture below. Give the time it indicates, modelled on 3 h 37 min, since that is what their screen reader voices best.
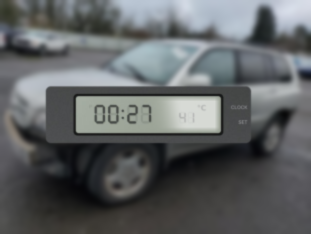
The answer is 0 h 27 min
